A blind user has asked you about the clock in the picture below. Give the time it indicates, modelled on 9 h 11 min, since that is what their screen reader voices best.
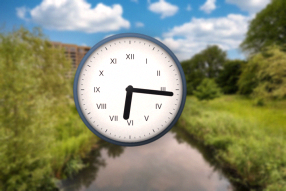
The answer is 6 h 16 min
